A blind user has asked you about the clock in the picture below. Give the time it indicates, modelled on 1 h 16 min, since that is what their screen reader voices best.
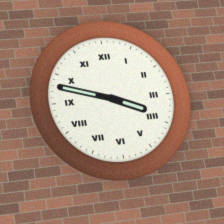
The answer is 3 h 48 min
